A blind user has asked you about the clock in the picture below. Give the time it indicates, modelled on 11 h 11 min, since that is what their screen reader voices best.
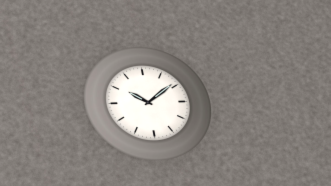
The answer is 10 h 09 min
